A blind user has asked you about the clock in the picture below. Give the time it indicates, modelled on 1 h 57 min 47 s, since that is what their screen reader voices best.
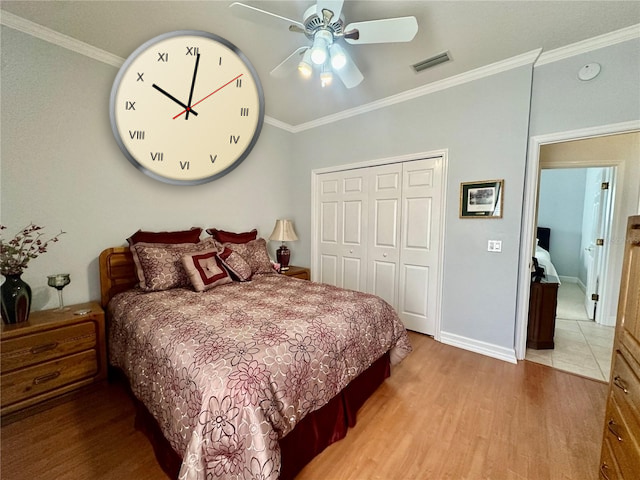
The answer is 10 h 01 min 09 s
